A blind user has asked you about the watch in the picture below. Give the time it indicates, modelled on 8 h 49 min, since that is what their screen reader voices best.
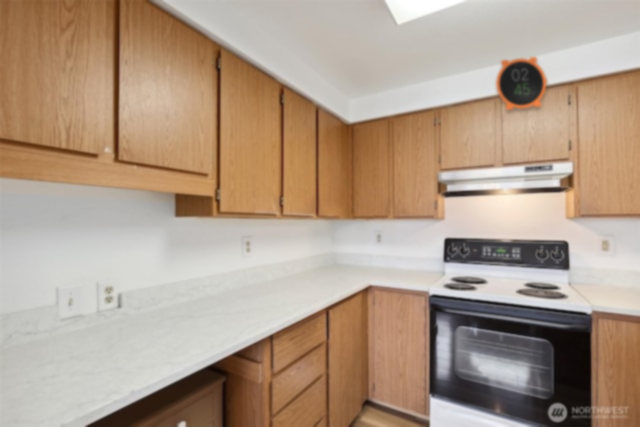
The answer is 2 h 45 min
